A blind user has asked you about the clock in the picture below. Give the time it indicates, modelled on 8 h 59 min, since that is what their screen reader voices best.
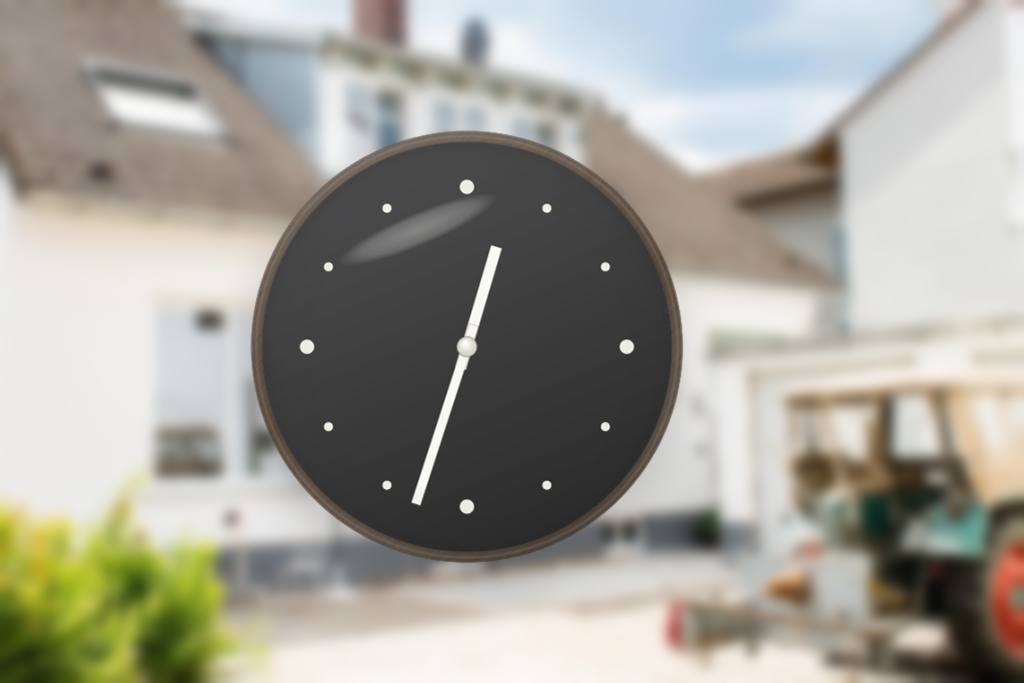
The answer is 12 h 33 min
